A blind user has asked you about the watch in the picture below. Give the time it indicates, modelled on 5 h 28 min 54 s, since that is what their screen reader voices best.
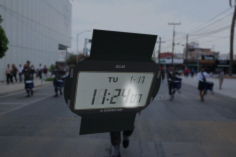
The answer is 11 h 24 min 07 s
